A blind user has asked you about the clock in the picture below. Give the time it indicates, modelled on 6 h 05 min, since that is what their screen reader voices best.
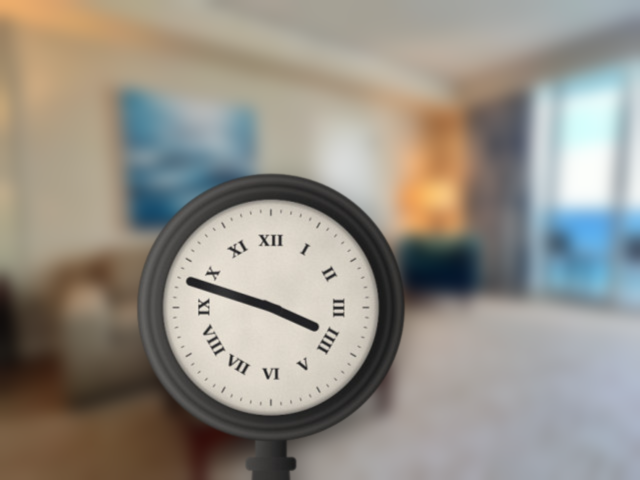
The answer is 3 h 48 min
